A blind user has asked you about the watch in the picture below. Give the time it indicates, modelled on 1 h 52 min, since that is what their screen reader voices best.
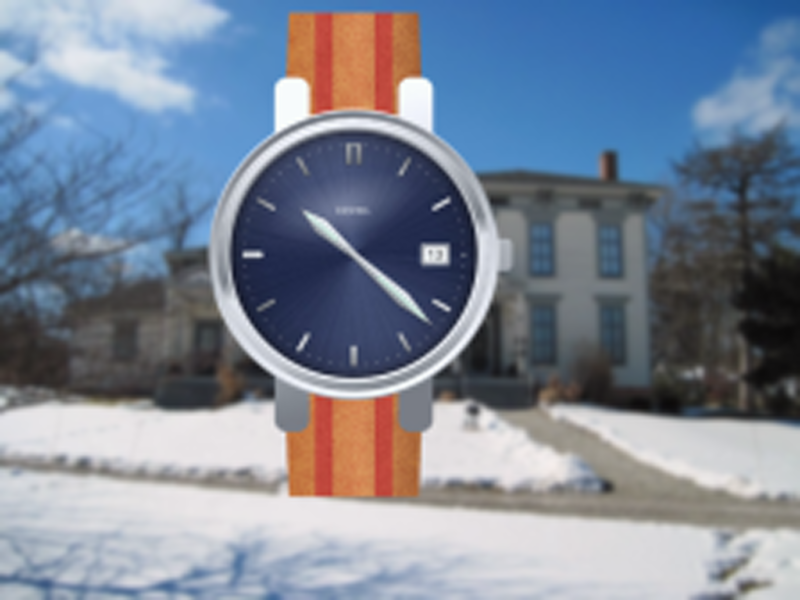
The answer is 10 h 22 min
